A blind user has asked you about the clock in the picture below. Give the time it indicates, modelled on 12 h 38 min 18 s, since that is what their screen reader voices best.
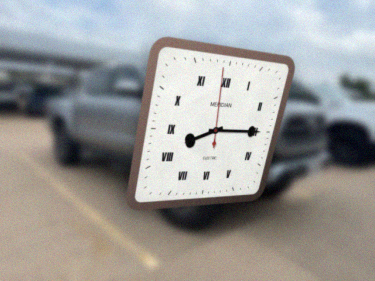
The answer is 8 h 14 min 59 s
